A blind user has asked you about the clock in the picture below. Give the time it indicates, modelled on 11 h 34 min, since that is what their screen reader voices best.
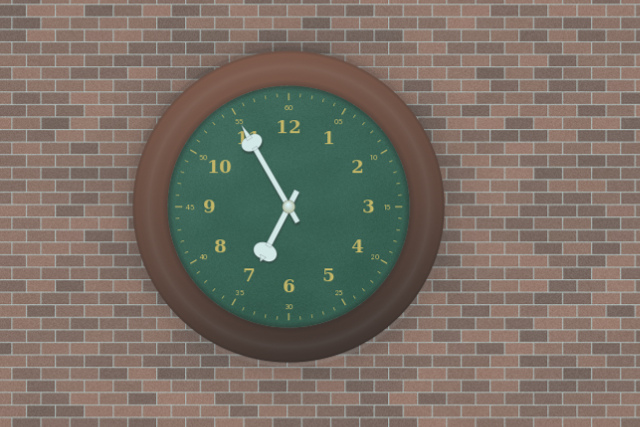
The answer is 6 h 55 min
